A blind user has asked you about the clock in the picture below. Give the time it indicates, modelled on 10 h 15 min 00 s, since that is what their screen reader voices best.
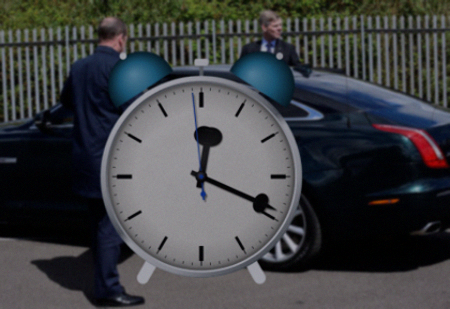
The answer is 12 h 18 min 59 s
